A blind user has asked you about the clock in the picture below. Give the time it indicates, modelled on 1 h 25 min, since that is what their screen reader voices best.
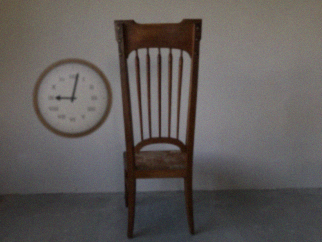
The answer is 9 h 02 min
